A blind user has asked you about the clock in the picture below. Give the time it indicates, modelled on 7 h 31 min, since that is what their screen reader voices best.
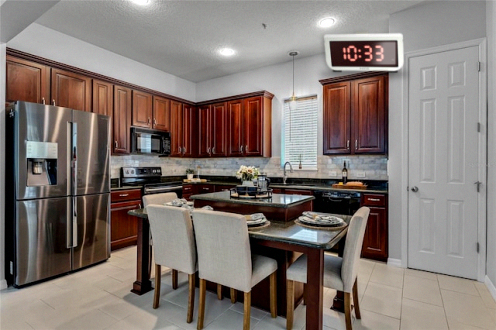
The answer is 10 h 33 min
